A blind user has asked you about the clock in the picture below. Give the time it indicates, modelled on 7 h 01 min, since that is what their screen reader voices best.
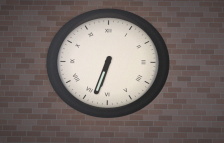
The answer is 6 h 33 min
